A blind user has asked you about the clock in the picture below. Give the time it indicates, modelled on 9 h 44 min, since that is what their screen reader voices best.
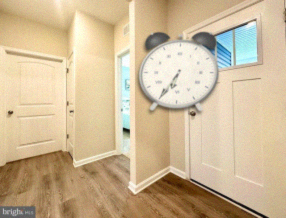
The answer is 6 h 35 min
